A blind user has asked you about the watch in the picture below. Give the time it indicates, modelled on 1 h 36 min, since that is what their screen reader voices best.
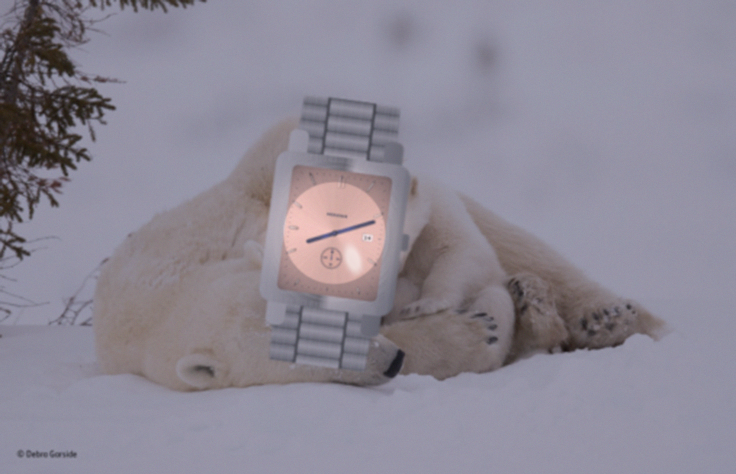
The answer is 8 h 11 min
